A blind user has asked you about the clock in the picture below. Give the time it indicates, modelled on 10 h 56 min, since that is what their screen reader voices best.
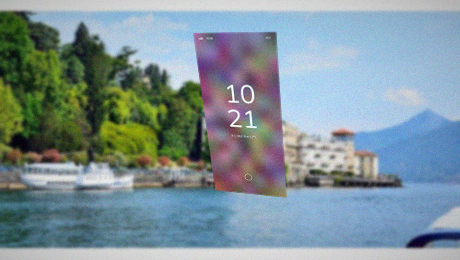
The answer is 10 h 21 min
